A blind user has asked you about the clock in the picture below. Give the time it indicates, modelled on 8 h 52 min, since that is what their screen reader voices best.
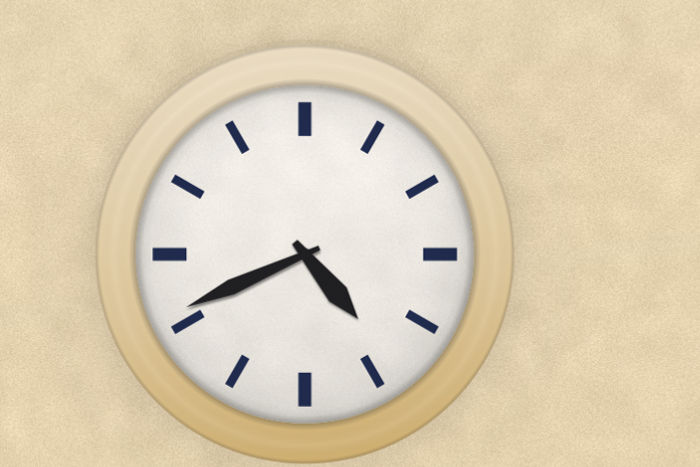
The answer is 4 h 41 min
